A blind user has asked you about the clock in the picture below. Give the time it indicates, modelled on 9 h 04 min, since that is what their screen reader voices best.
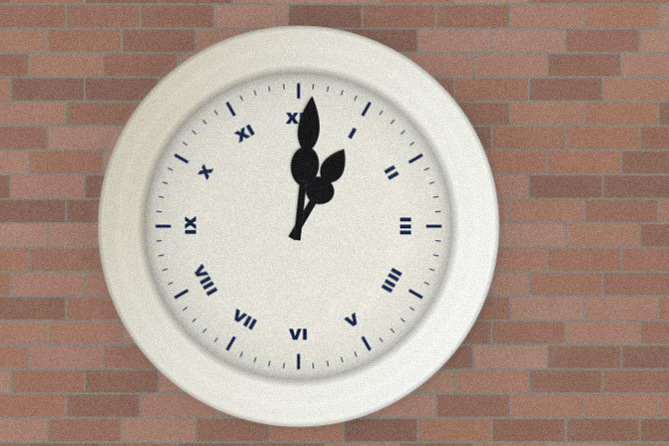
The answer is 1 h 01 min
